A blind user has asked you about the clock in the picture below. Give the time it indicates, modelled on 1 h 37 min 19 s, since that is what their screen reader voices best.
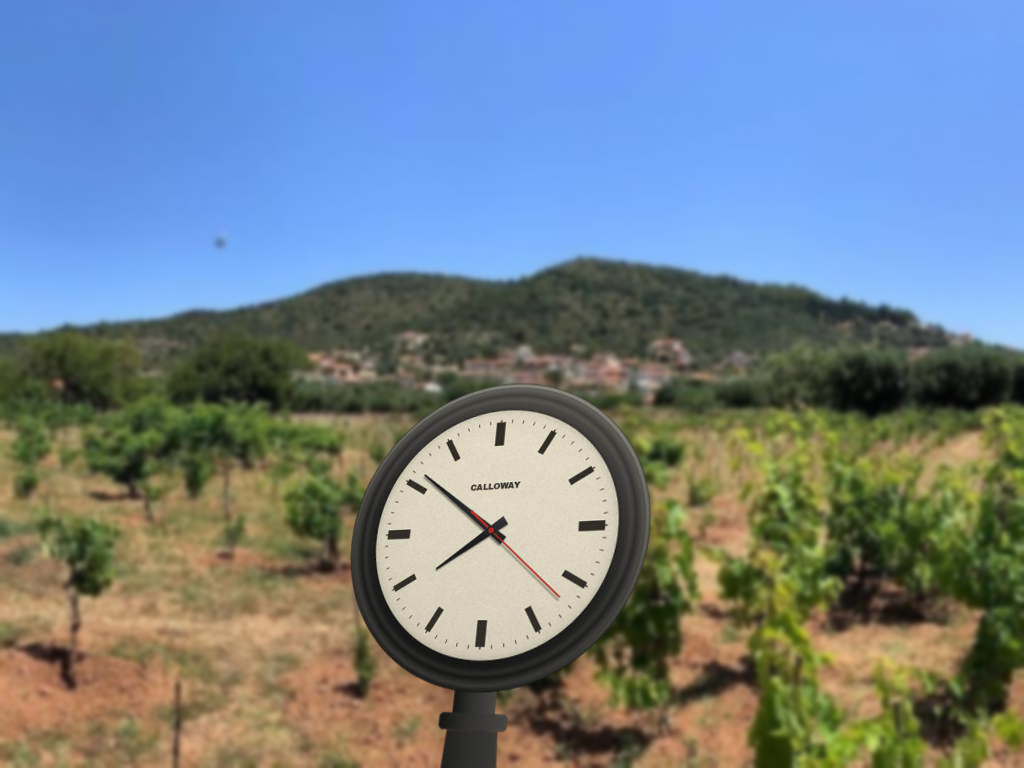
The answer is 7 h 51 min 22 s
